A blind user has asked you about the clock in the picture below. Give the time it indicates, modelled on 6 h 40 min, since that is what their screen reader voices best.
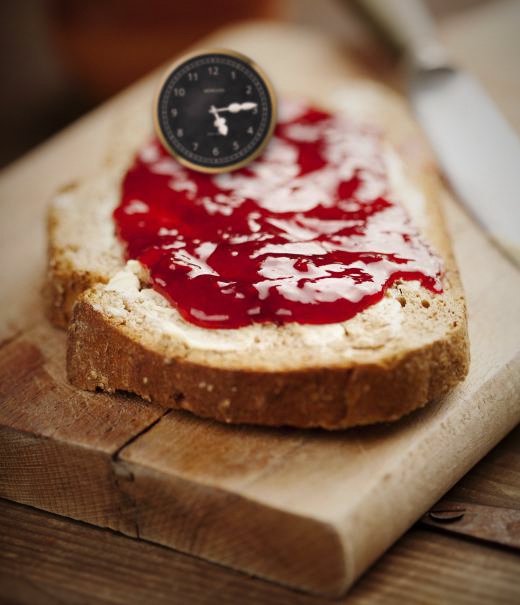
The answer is 5 h 14 min
